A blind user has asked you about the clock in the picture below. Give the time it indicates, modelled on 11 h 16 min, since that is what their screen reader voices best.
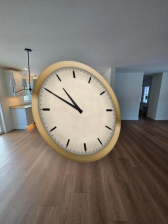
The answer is 10 h 50 min
